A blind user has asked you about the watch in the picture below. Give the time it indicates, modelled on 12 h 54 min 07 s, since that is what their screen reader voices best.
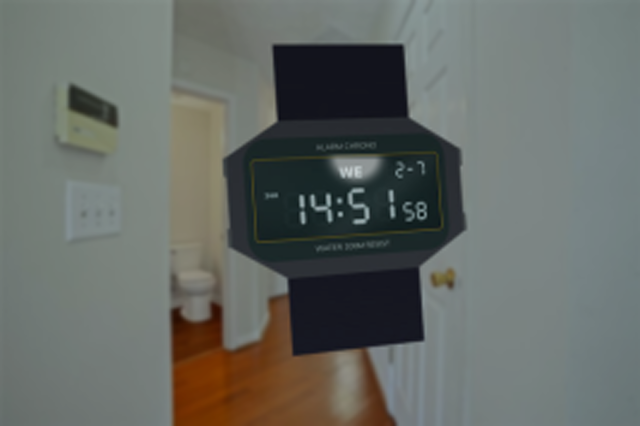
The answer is 14 h 51 min 58 s
